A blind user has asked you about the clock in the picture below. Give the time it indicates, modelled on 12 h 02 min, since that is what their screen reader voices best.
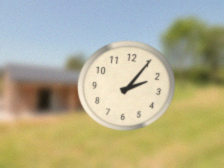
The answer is 2 h 05 min
